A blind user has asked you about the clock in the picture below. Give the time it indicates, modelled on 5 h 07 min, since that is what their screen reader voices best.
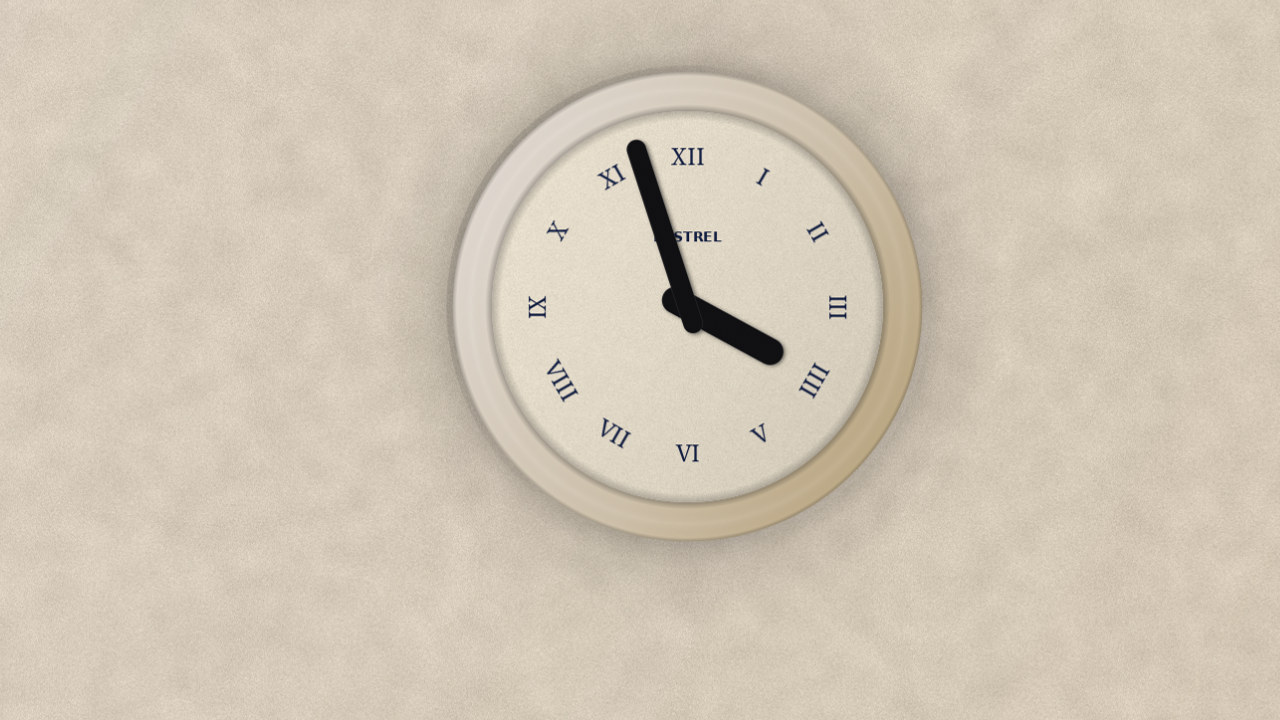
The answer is 3 h 57 min
